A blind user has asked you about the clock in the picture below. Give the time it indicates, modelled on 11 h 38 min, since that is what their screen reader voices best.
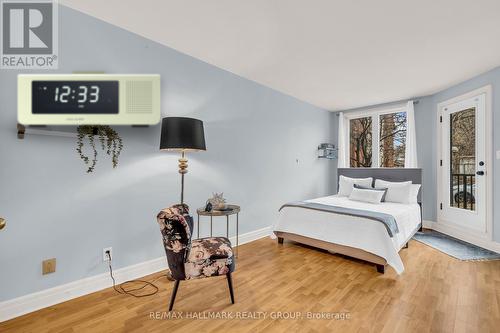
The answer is 12 h 33 min
